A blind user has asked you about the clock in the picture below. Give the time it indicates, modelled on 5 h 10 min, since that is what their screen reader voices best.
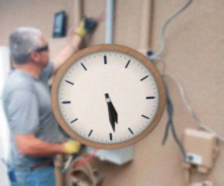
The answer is 5 h 29 min
